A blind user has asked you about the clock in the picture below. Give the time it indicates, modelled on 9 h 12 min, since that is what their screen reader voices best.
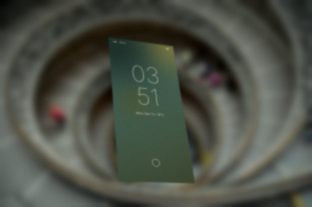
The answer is 3 h 51 min
